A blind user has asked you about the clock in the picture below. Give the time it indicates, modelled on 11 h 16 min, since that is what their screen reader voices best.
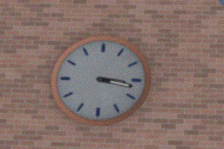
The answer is 3 h 17 min
